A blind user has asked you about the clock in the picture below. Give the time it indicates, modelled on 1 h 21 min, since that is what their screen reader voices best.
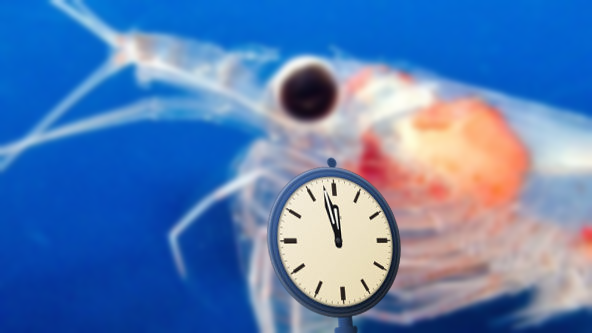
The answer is 11 h 58 min
